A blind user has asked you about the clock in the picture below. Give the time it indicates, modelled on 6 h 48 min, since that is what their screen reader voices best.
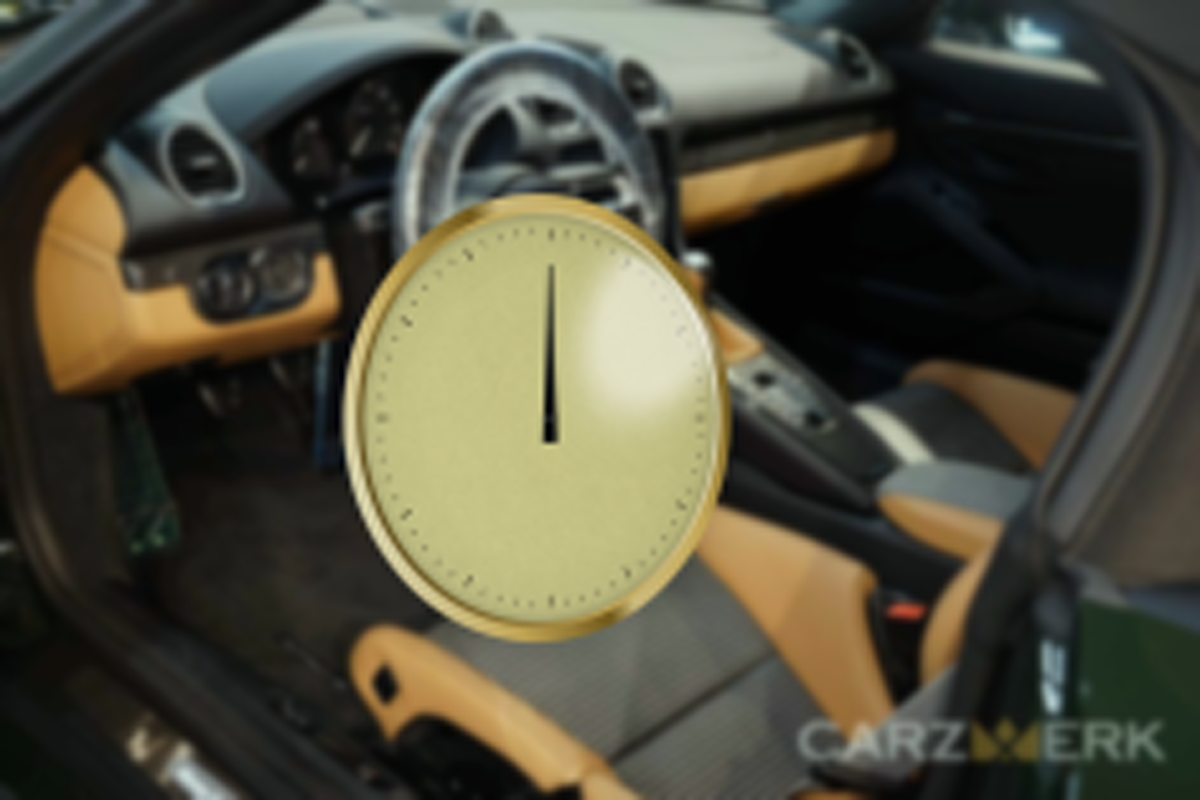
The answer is 12 h 00 min
